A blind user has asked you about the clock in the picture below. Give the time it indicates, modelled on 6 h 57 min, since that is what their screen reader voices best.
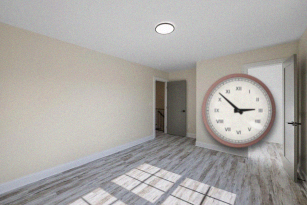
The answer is 2 h 52 min
